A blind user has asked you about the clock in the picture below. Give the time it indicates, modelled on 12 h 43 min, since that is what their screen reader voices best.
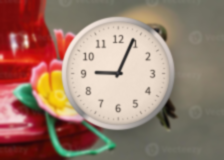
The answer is 9 h 04 min
